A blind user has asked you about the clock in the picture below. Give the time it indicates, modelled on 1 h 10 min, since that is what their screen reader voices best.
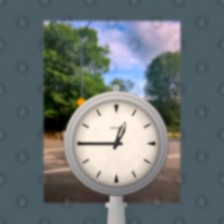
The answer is 12 h 45 min
